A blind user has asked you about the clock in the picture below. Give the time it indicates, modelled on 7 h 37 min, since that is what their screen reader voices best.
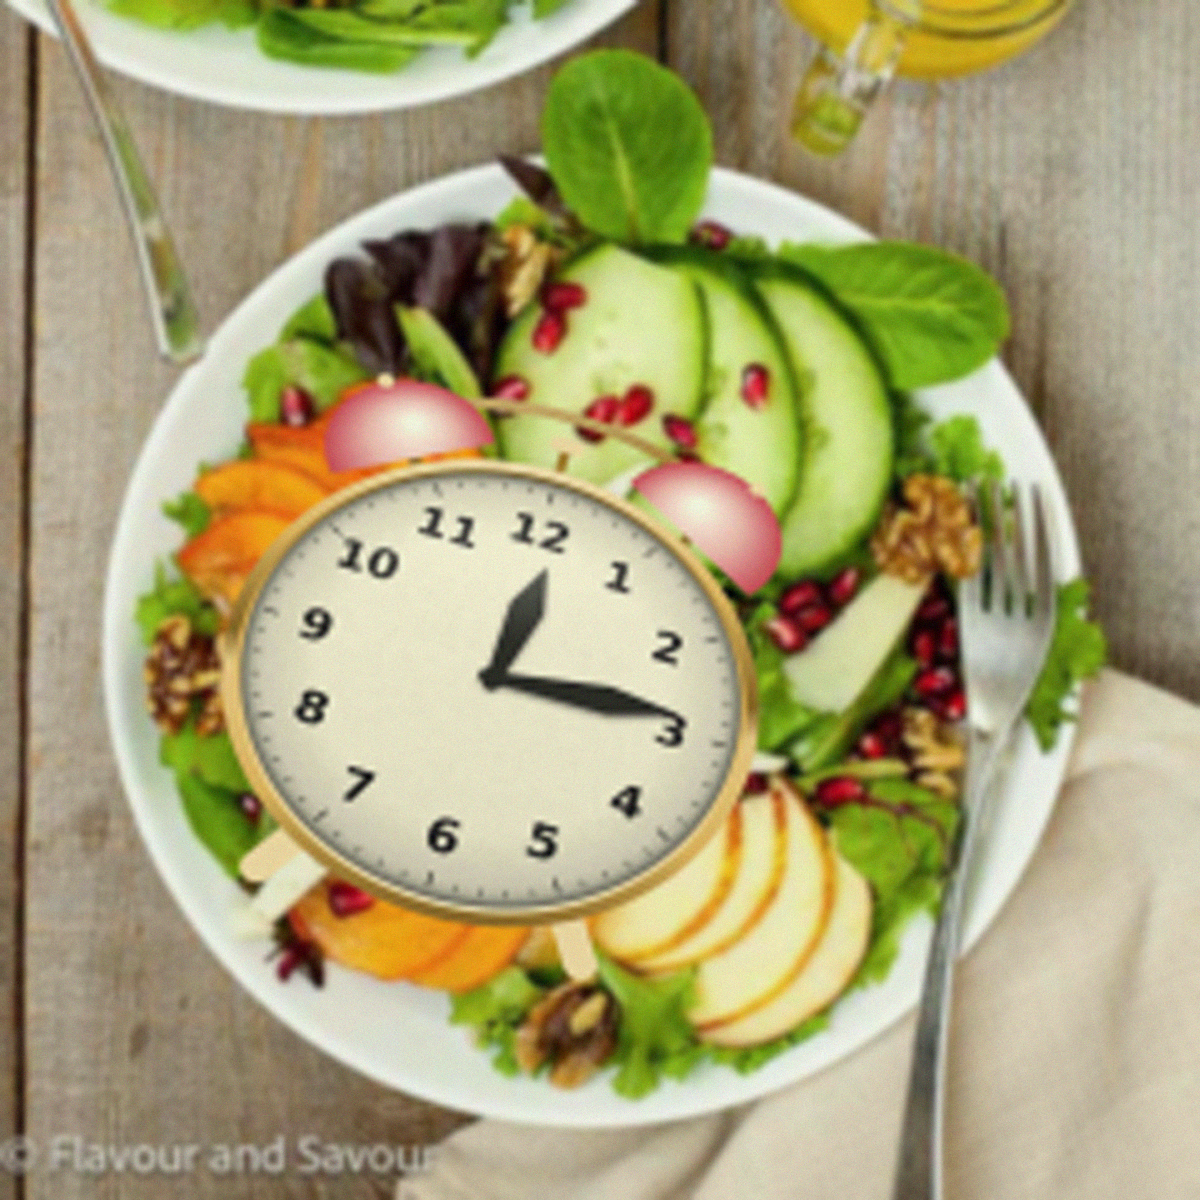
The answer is 12 h 14 min
